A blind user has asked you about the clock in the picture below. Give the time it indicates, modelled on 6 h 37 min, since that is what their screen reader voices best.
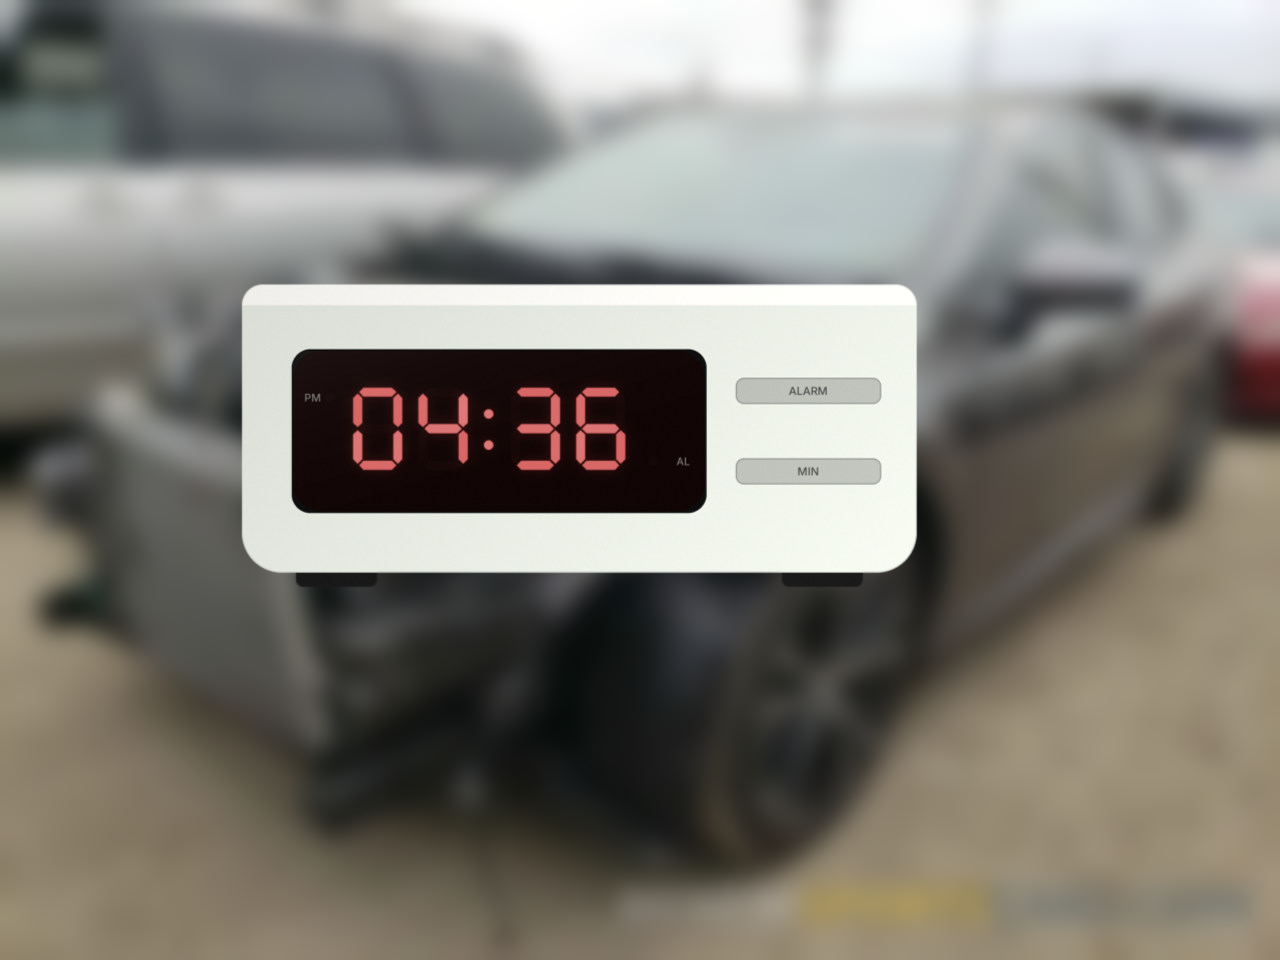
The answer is 4 h 36 min
